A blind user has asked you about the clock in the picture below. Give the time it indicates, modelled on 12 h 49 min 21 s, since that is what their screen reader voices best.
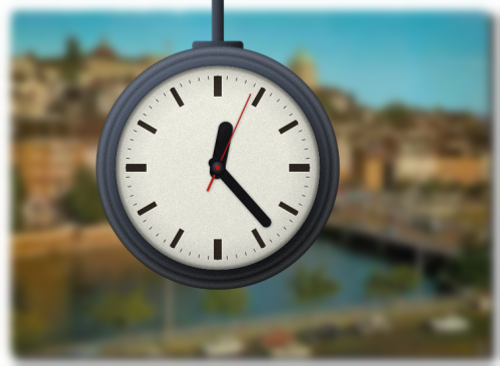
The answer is 12 h 23 min 04 s
